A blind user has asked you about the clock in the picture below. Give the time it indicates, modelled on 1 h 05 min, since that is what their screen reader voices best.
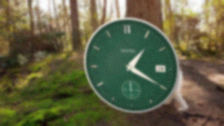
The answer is 1 h 20 min
